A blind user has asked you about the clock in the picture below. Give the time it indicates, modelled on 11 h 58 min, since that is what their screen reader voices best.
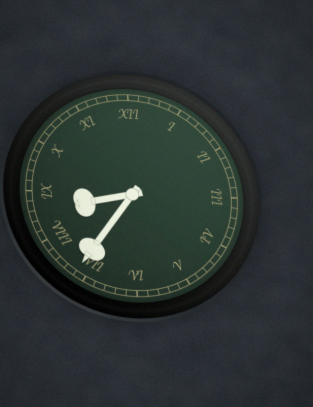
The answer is 8 h 36 min
